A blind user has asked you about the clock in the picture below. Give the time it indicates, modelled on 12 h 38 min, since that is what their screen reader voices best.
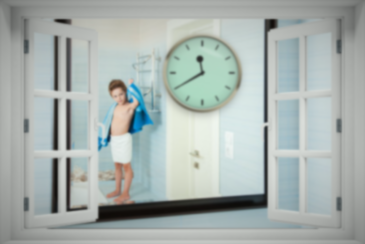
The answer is 11 h 40 min
